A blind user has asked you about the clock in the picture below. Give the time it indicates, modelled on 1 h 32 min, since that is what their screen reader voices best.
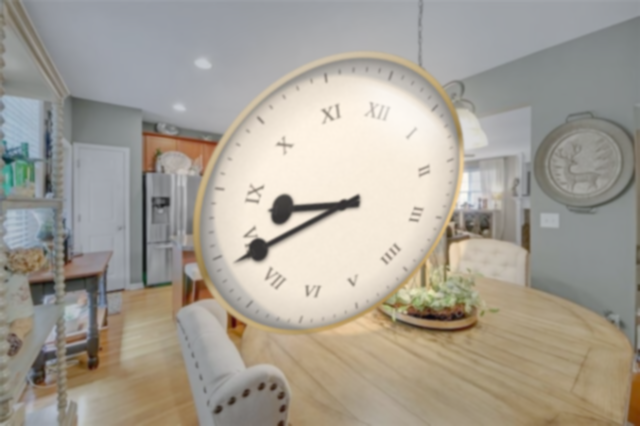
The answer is 8 h 39 min
